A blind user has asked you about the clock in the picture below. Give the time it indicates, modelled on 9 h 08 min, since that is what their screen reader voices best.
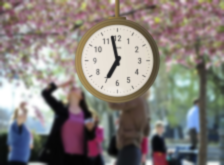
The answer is 6 h 58 min
